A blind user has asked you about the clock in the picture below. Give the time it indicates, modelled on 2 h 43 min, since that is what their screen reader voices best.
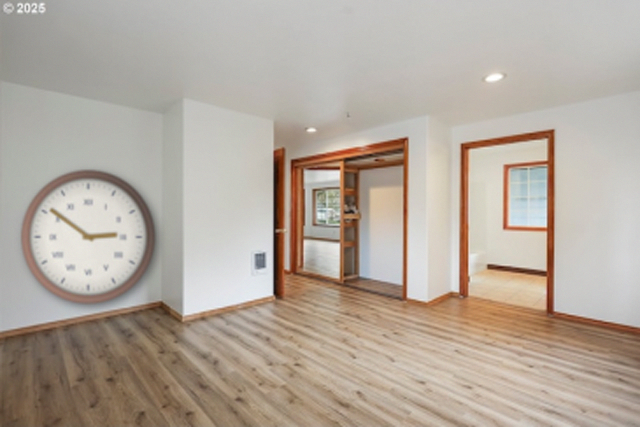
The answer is 2 h 51 min
